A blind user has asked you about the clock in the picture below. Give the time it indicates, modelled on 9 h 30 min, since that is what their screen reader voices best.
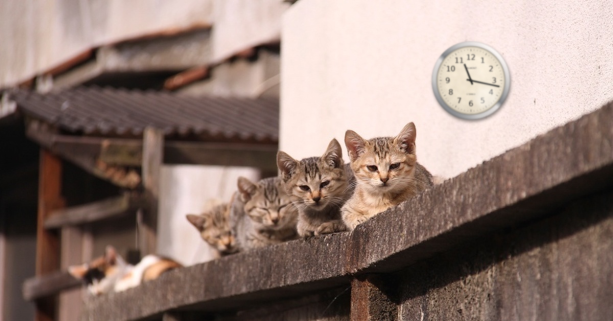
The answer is 11 h 17 min
